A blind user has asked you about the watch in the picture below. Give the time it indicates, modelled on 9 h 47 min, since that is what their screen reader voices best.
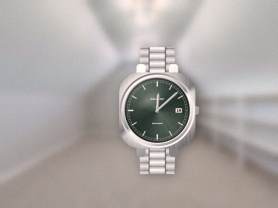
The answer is 12 h 08 min
